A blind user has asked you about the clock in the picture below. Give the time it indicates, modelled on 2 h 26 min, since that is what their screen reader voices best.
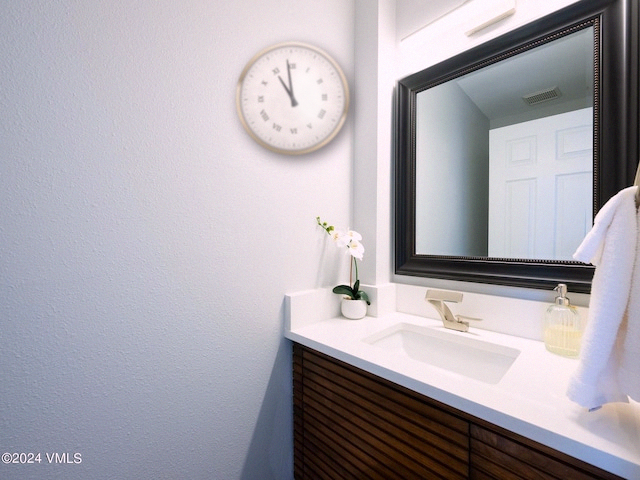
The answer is 10 h 59 min
